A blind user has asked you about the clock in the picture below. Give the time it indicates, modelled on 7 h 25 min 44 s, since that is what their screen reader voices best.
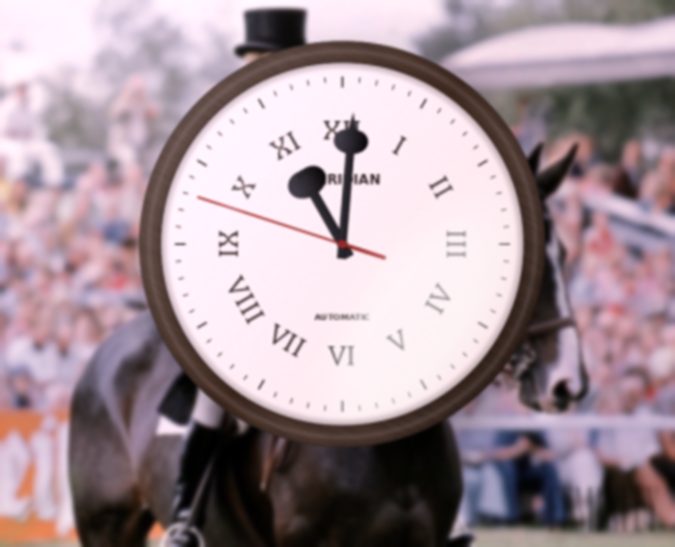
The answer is 11 h 00 min 48 s
